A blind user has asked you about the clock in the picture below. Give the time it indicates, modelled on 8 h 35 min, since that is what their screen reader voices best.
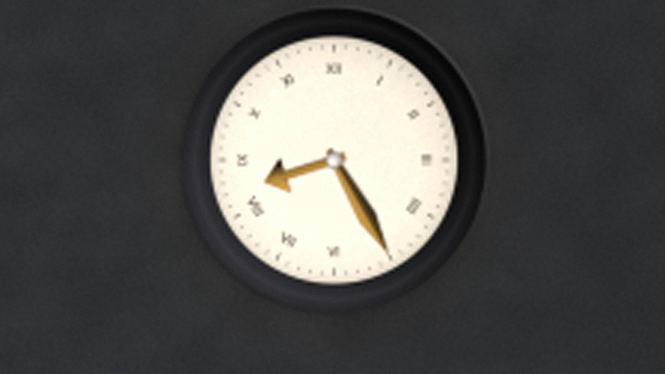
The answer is 8 h 25 min
